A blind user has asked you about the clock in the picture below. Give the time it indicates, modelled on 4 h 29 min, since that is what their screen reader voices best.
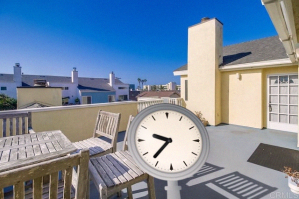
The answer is 9 h 37 min
